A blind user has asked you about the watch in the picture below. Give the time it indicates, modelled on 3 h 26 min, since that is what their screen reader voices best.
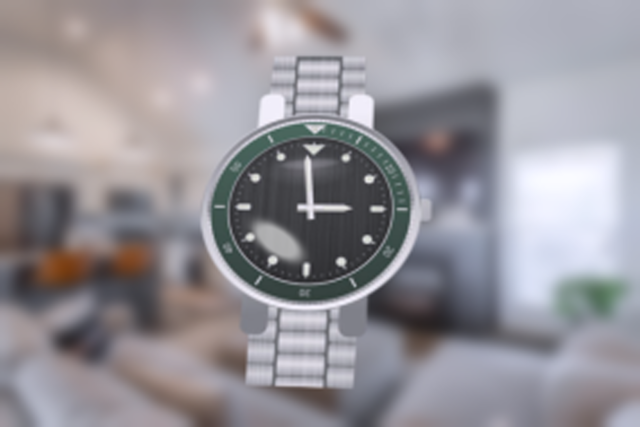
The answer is 2 h 59 min
